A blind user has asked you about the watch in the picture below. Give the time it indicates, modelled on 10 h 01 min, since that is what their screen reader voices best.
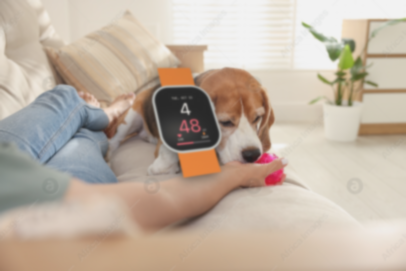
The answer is 4 h 48 min
